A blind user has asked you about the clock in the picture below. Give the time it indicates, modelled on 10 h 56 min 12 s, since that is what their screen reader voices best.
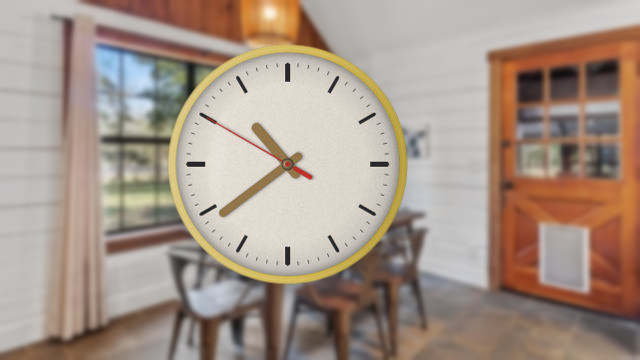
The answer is 10 h 38 min 50 s
